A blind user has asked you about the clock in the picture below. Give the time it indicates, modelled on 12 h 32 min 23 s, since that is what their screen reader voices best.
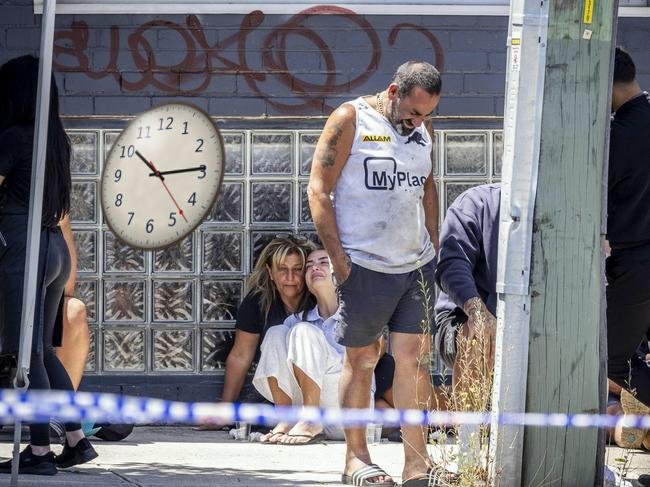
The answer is 10 h 14 min 23 s
